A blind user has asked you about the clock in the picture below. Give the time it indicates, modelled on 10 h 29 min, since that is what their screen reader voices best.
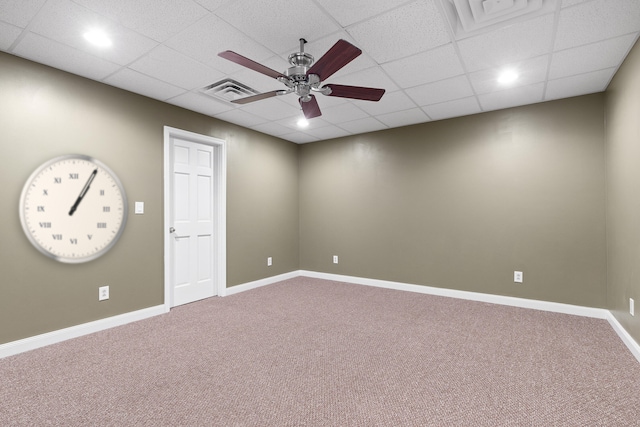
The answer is 1 h 05 min
